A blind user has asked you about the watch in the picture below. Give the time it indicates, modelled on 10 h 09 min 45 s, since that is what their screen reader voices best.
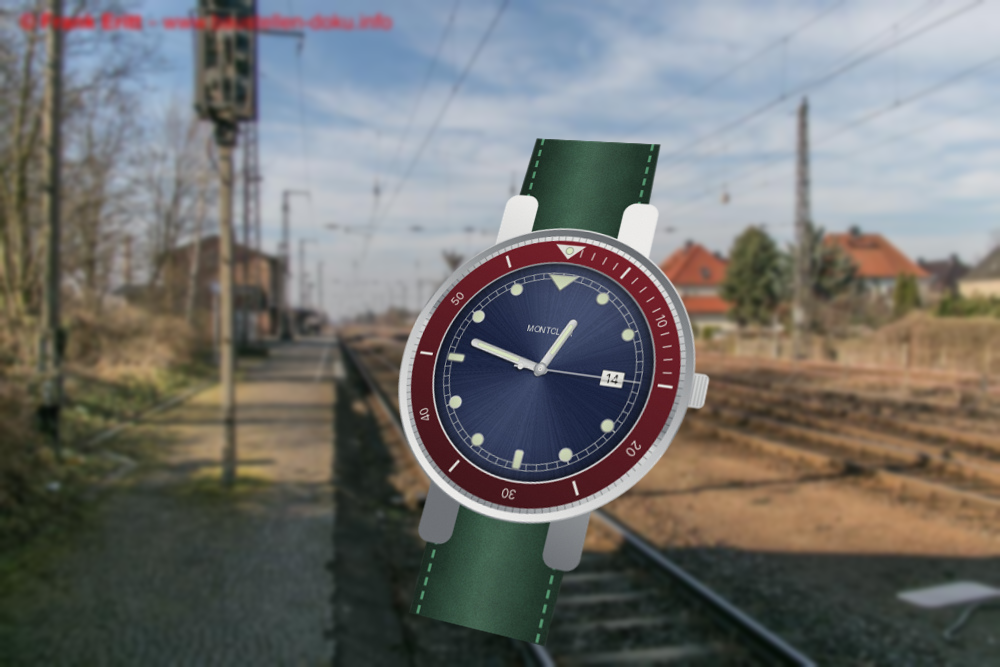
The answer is 12 h 47 min 15 s
